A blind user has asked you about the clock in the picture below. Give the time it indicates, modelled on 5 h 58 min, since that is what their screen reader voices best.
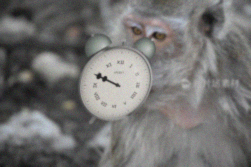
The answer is 9 h 49 min
